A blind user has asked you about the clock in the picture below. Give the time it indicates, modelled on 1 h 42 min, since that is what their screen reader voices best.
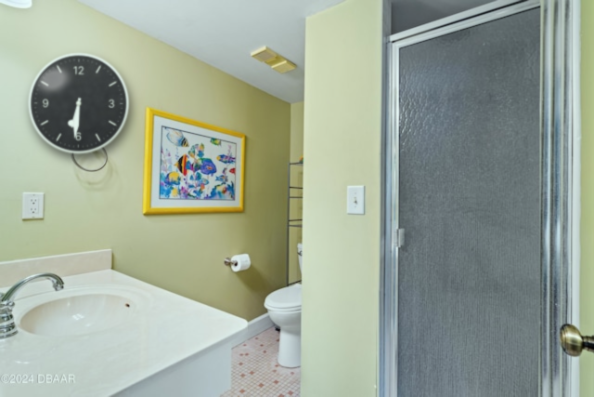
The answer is 6 h 31 min
